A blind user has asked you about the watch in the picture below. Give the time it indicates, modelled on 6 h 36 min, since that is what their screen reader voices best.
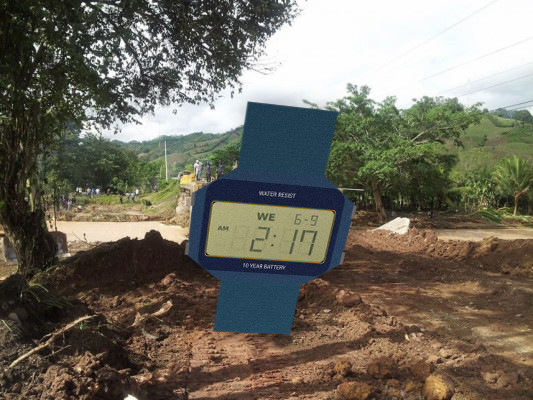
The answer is 2 h 17 min
